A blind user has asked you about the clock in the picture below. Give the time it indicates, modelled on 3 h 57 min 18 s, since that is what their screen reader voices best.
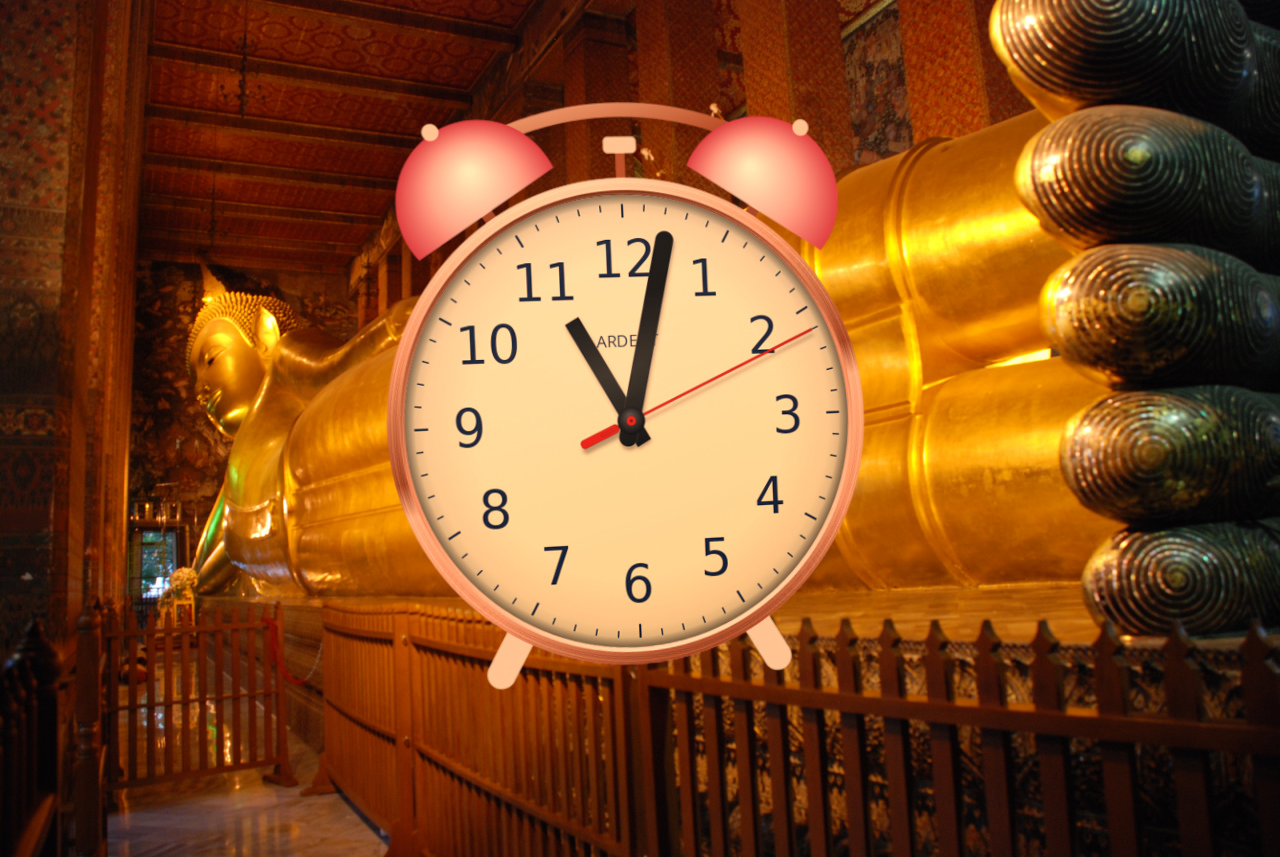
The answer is 11 h 02 min 11 s
